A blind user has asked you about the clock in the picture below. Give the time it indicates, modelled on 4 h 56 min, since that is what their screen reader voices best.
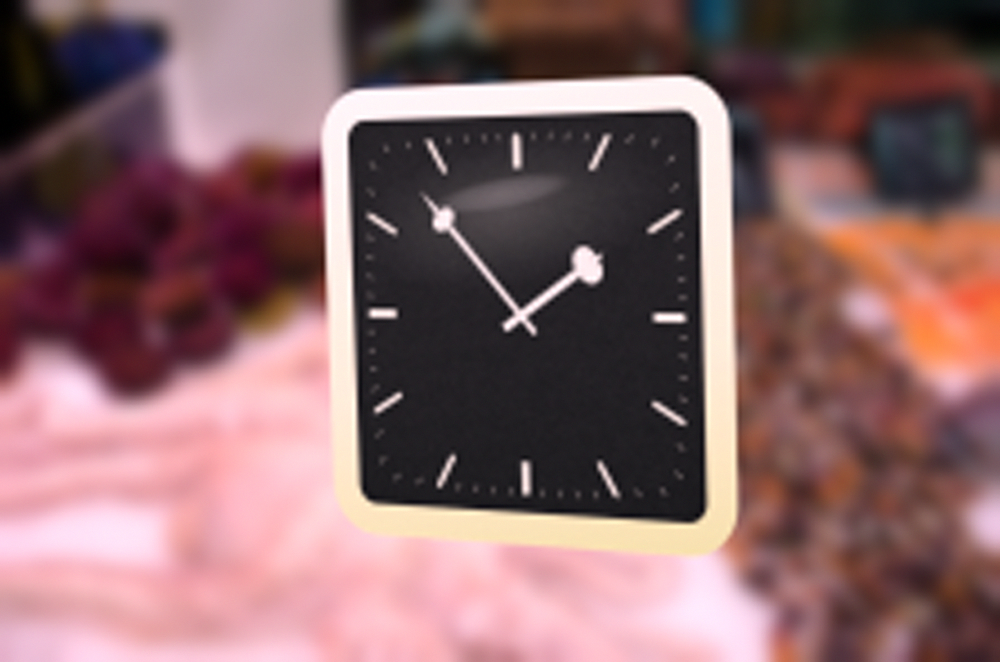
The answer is 1 h 53 min
